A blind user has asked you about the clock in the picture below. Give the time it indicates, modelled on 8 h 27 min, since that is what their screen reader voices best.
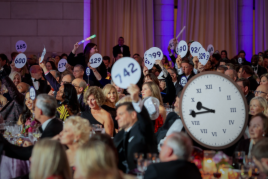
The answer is 9 h 44 min
